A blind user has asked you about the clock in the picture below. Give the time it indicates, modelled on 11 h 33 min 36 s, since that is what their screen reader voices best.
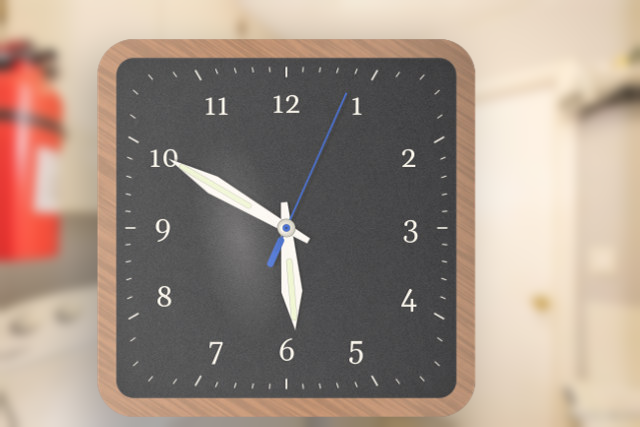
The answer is 5 h 50 min 04 s
